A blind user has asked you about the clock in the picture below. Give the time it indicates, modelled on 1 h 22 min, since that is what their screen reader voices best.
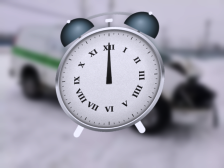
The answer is 12 h 00 min
